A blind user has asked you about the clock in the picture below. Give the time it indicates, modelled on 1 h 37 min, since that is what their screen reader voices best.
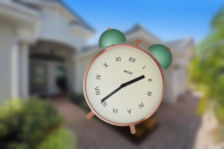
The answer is 1 h 36 min
